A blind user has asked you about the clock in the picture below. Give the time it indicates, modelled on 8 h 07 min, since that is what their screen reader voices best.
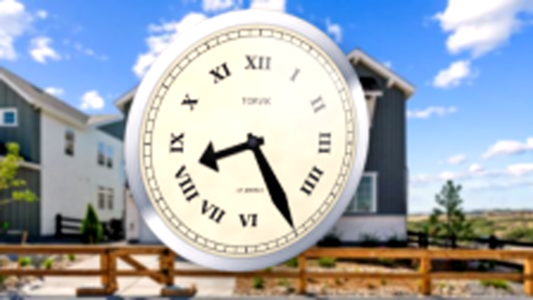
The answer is 8 h 25 min
